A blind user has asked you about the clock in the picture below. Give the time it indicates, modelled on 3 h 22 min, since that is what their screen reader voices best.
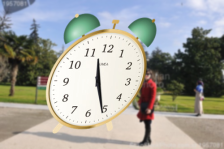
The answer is 11 h 26 min
